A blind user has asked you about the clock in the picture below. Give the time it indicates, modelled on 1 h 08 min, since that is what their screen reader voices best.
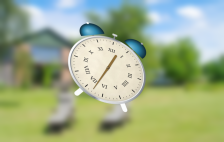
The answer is 12 h 33 min
